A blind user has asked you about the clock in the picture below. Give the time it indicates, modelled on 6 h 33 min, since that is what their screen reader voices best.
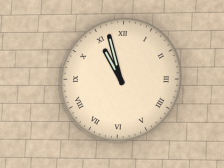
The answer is 10 h 57 min
